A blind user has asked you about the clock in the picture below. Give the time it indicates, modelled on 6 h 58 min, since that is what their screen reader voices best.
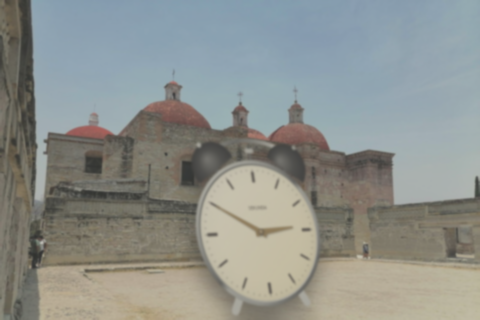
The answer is 2 h 50 min
